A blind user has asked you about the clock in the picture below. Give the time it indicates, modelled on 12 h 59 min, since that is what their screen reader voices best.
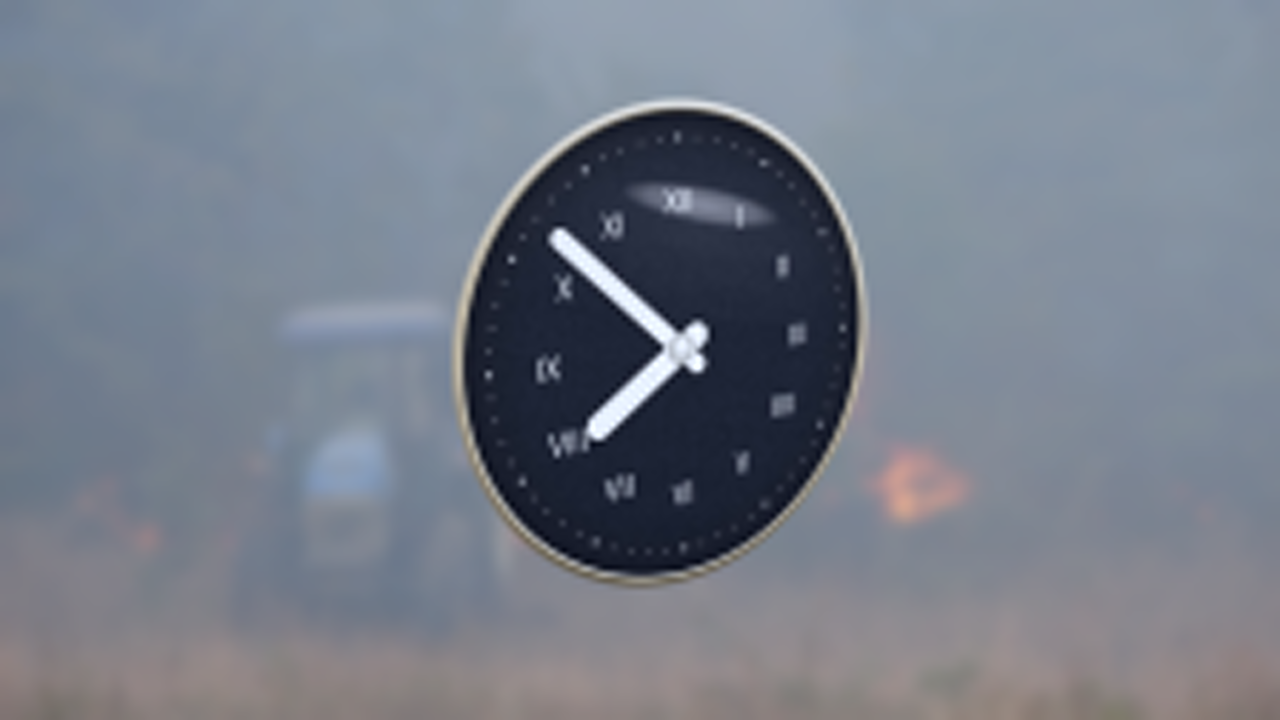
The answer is 7 h 52 min
